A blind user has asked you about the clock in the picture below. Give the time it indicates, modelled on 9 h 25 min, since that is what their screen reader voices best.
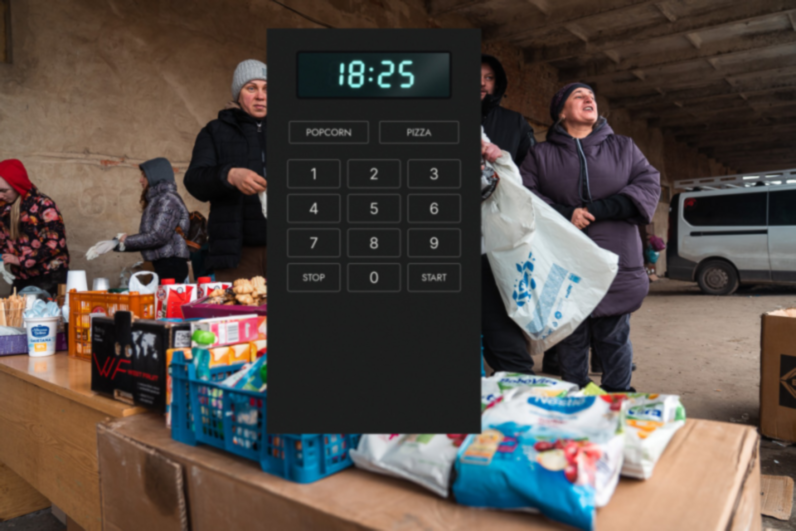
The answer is 18 h 25 min
